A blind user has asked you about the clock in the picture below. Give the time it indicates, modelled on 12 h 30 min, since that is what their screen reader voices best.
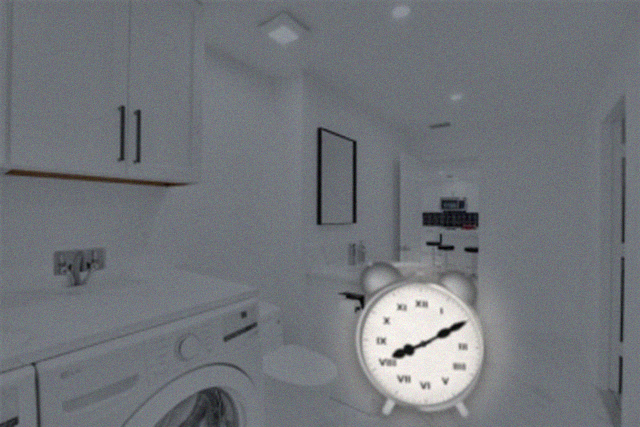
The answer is 8 h 10 min
